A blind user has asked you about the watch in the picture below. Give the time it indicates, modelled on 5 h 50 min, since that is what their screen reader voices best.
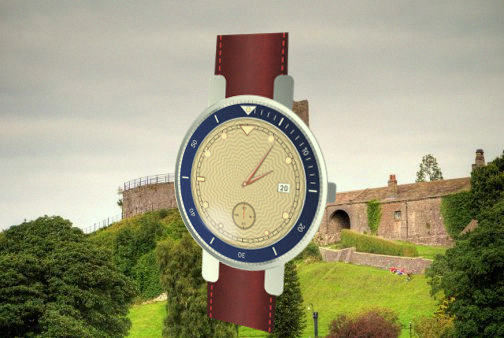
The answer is 2 h 06 min
